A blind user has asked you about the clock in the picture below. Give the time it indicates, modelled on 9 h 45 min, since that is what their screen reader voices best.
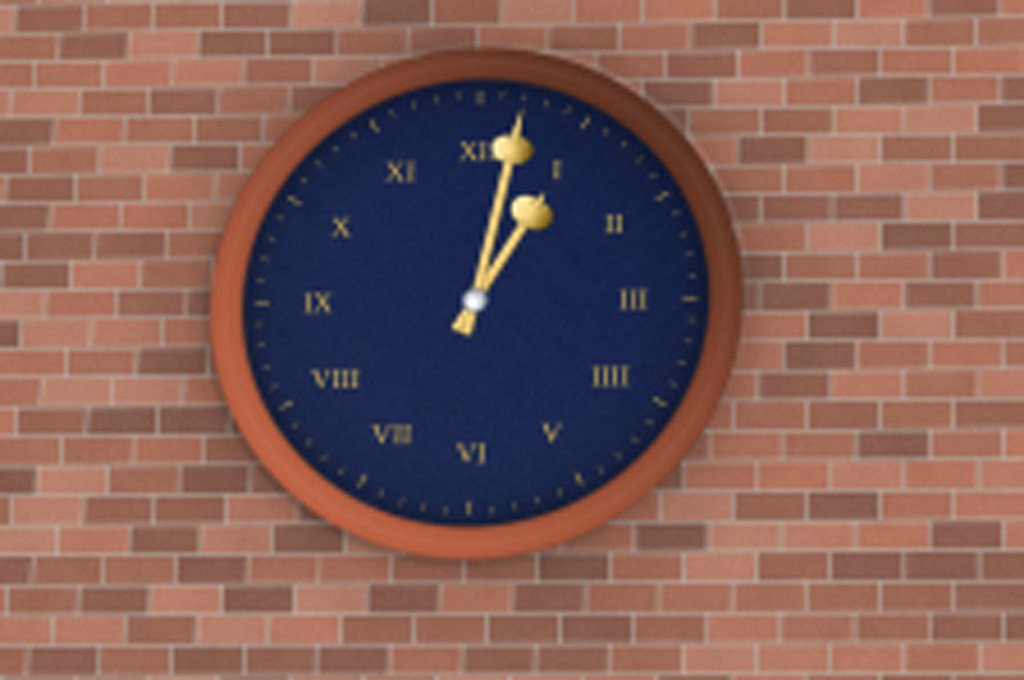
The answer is 1 h 02 min
